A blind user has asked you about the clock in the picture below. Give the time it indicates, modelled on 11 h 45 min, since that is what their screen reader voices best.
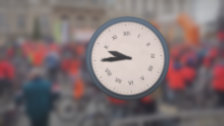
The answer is 9 h 45 min
